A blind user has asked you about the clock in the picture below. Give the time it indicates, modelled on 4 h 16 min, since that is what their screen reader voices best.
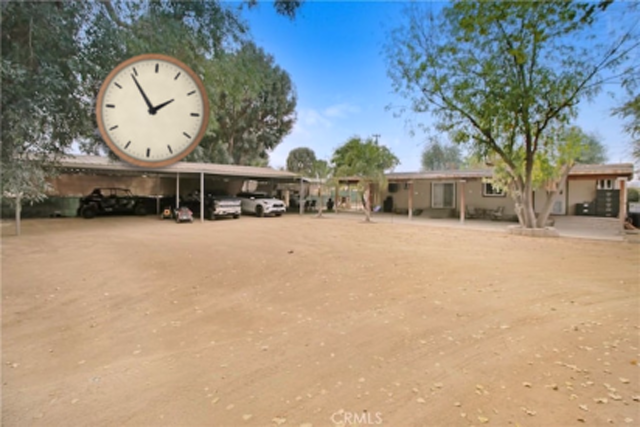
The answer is 1 h 54 min
